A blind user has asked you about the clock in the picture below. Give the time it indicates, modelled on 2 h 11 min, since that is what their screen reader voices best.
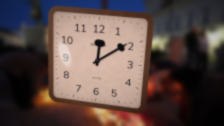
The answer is 12 h 09 min
